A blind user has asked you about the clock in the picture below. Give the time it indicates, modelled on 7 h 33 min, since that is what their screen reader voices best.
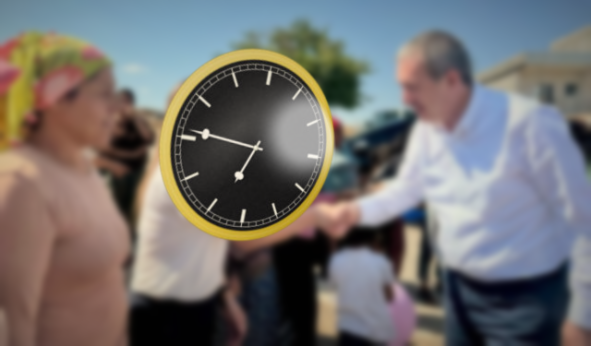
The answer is 6 h 46 min
